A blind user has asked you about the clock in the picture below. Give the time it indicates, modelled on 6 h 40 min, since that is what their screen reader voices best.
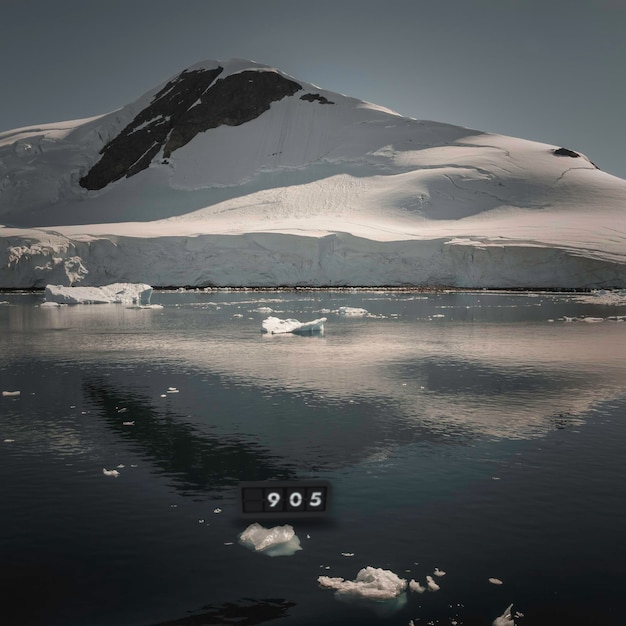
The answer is 9 h 05 min
